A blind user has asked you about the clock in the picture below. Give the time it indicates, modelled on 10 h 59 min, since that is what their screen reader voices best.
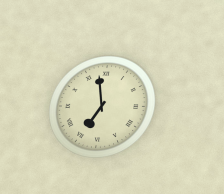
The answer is 6 h 58 min
